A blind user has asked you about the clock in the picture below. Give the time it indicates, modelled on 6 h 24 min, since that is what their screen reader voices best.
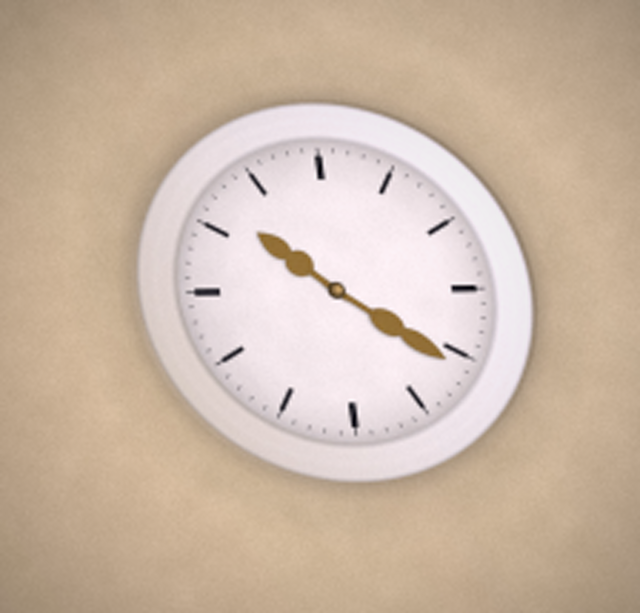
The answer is 10 h 21 min
